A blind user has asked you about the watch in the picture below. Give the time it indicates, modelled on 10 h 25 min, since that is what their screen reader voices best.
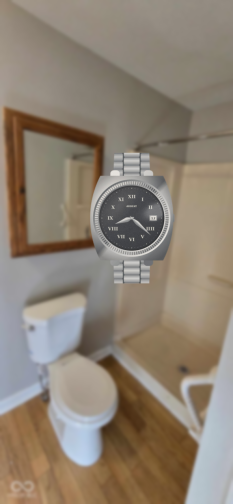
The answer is 8 h 22 min
